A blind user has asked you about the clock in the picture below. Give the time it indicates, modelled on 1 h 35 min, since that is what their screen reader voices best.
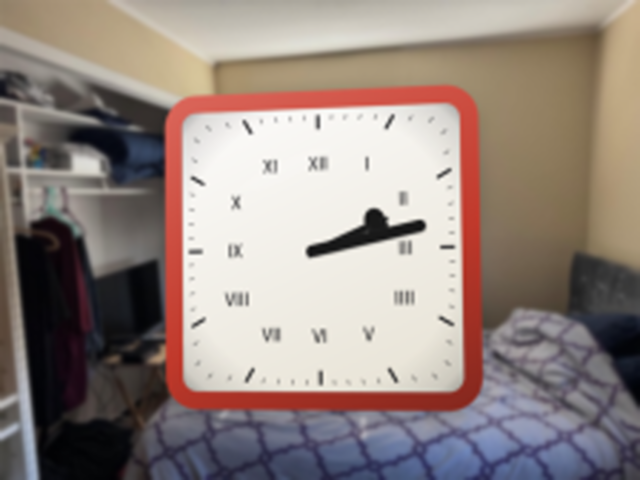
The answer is 2 h 13 min
